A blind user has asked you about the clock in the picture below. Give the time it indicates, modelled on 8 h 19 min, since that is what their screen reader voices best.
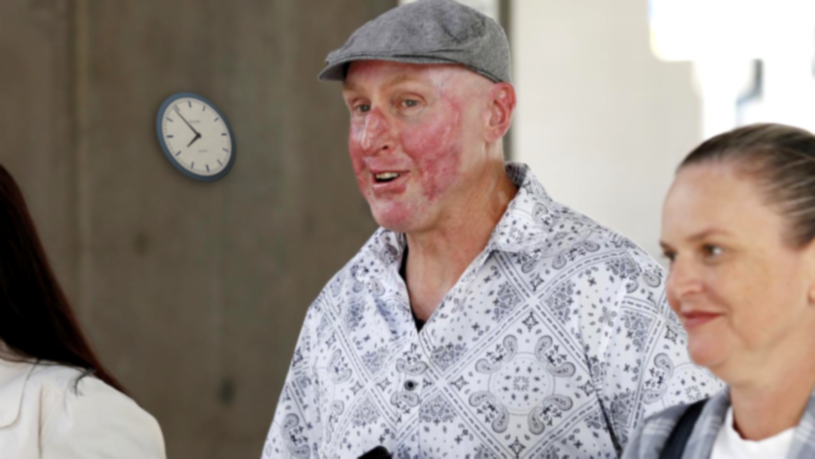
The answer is 7 h 54 min
